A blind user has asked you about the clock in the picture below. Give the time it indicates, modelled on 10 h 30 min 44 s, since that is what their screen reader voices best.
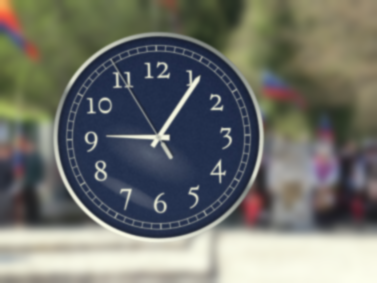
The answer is 9 h 05 min 55 s
